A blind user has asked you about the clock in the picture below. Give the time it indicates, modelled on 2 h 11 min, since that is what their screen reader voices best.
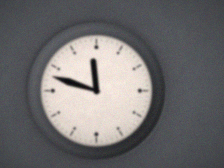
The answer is 11 h 48 min
